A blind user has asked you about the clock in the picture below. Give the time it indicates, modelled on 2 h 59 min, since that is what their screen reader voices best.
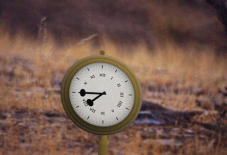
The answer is 7 h 45 min
